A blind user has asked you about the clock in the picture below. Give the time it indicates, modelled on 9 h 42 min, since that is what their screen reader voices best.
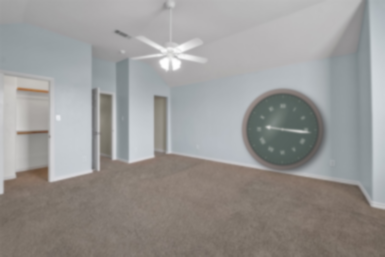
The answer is 9 h 16 min
